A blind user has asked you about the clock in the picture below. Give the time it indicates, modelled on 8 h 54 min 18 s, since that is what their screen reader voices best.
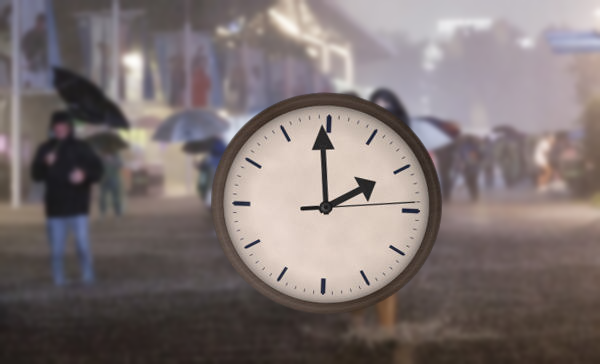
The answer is 1 h 59 min 14 s
